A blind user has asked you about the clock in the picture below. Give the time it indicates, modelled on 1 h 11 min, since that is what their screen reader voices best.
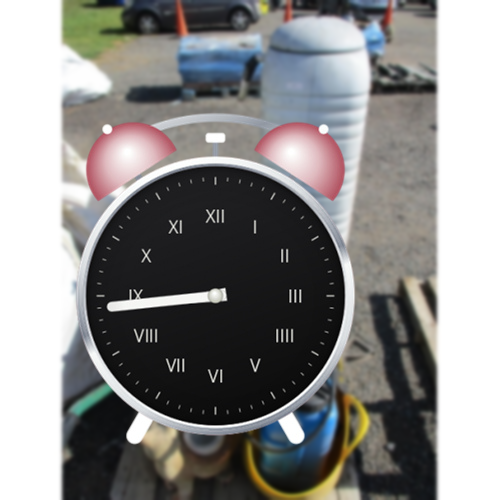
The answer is 8 h 44 min
